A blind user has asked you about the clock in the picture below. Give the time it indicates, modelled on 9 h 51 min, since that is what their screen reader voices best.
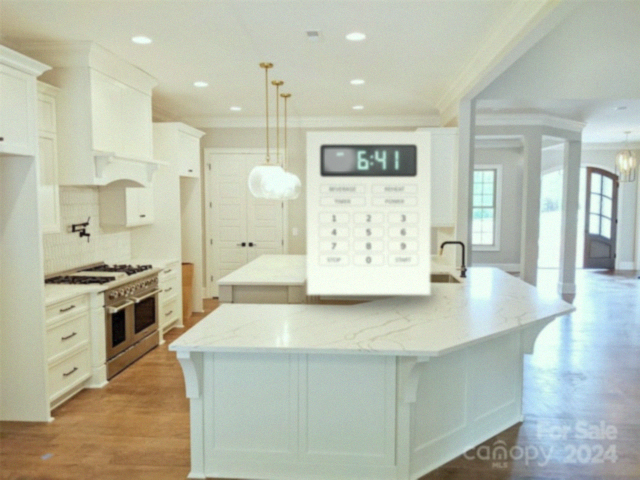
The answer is 6 h 41 min
